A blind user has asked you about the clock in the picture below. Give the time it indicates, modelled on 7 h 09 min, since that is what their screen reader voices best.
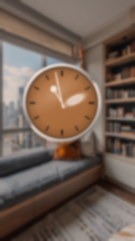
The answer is 10 h 58 min
